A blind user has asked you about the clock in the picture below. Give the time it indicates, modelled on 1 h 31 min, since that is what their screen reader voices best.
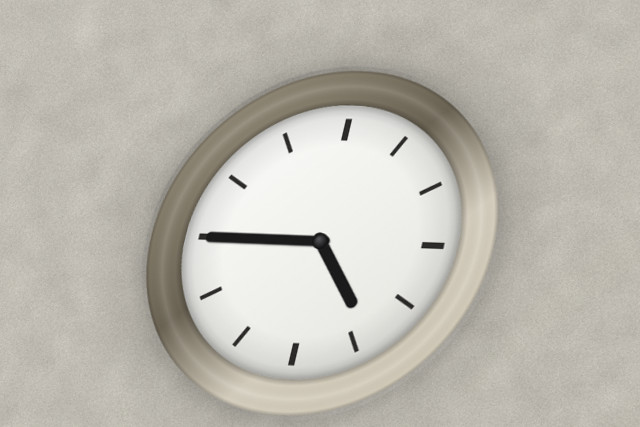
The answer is 4 h 45 min
